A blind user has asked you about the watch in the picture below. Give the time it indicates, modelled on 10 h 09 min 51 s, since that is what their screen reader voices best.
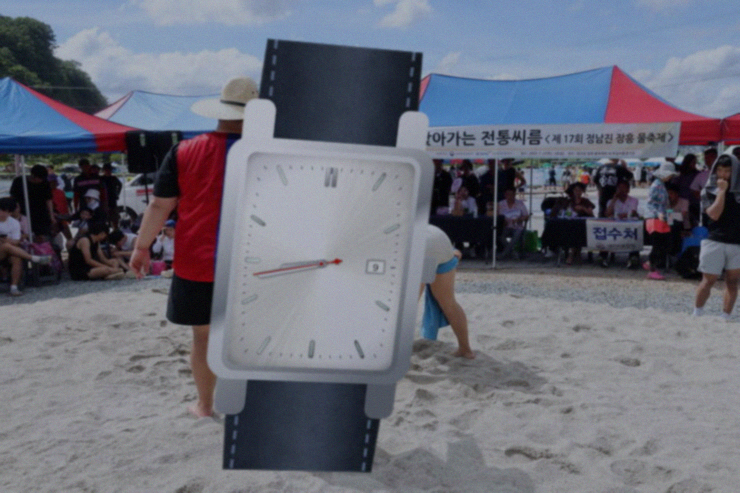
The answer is 8 h 42 min 43 s
